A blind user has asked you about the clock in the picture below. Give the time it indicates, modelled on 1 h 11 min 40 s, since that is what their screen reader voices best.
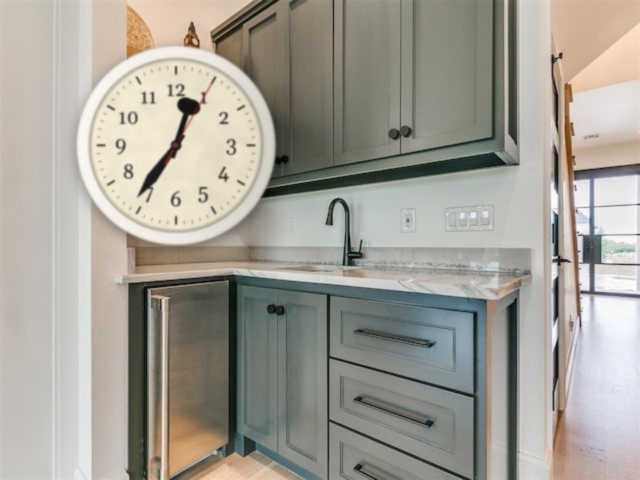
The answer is 12 h 36 min 05 s
